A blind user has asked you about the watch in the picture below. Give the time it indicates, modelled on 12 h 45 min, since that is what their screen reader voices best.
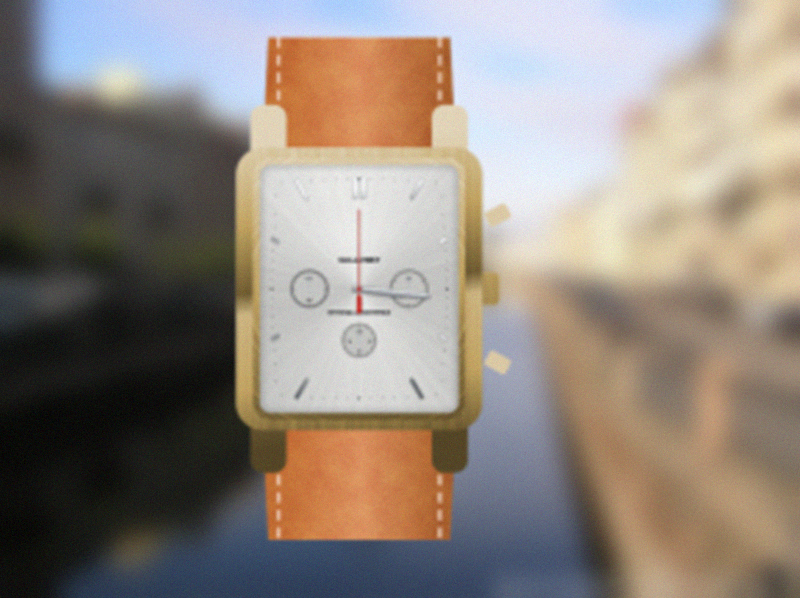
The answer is 3 h 16 min
